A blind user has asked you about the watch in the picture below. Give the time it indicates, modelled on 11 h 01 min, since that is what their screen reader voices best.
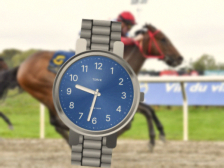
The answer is 9 h 32 min
